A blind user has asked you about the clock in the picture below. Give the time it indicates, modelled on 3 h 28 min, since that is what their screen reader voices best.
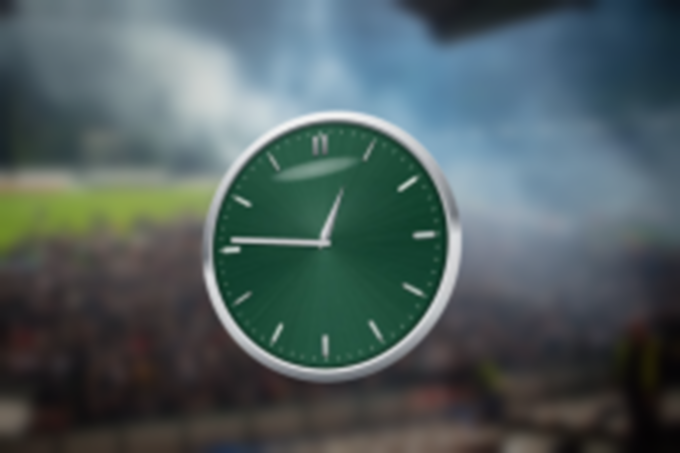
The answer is 12 h 46 min
